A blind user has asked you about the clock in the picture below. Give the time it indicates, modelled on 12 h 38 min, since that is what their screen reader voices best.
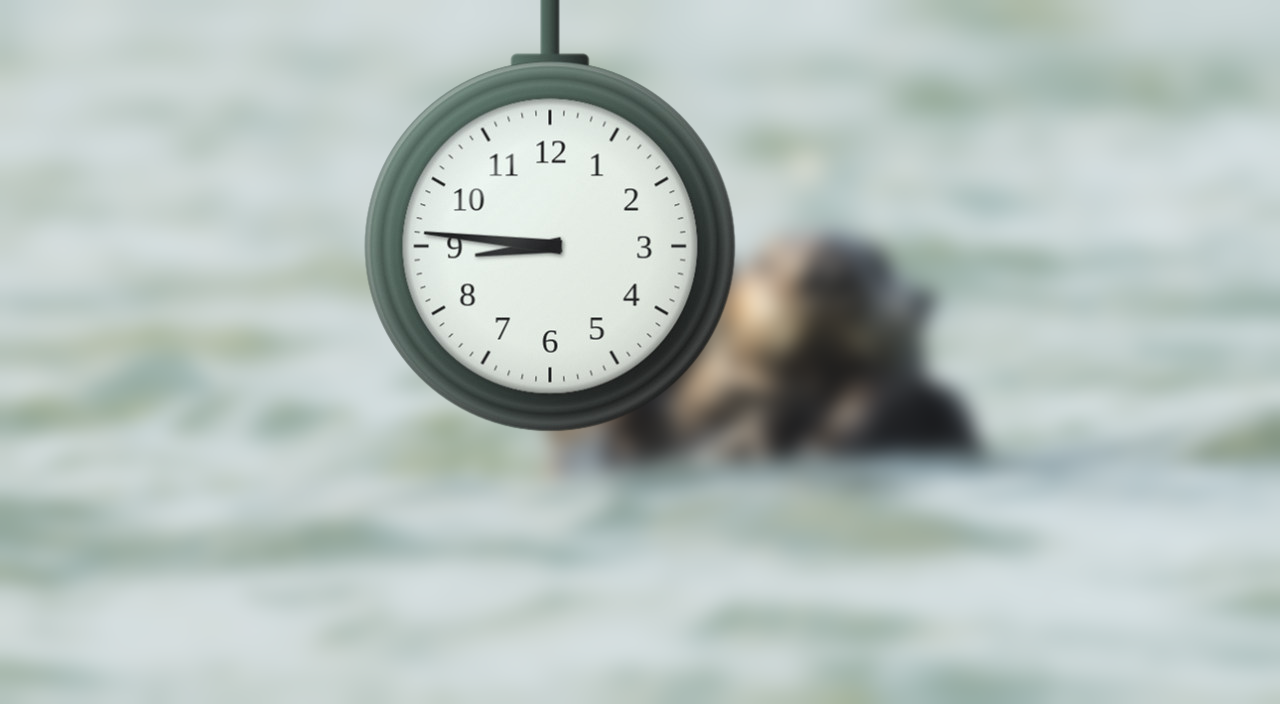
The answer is 8 h 46 min
